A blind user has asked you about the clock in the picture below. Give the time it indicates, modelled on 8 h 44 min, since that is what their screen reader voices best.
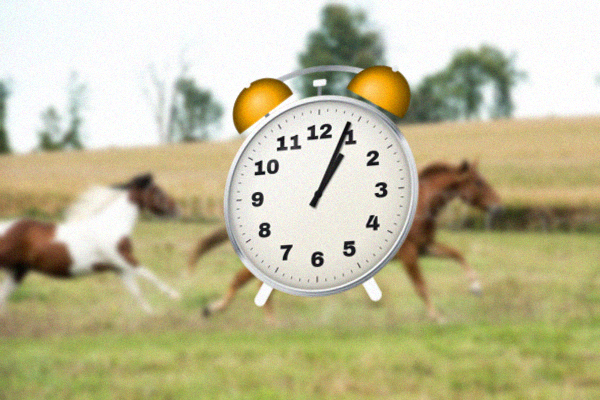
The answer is 1 h 04 min
